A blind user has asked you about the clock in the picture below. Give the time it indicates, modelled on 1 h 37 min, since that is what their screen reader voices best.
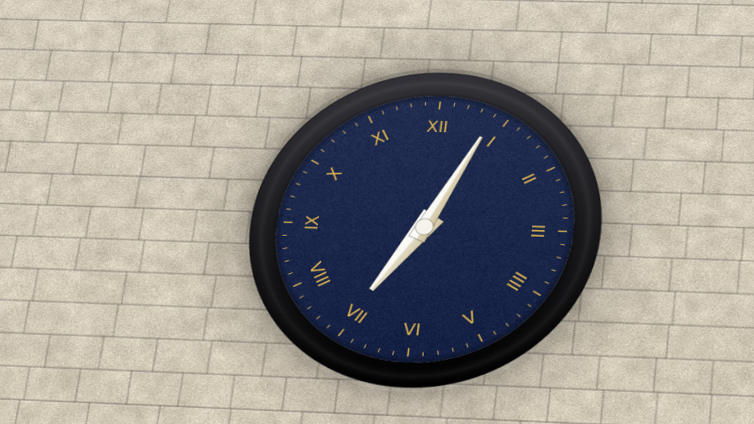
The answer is 7 h 04 min
